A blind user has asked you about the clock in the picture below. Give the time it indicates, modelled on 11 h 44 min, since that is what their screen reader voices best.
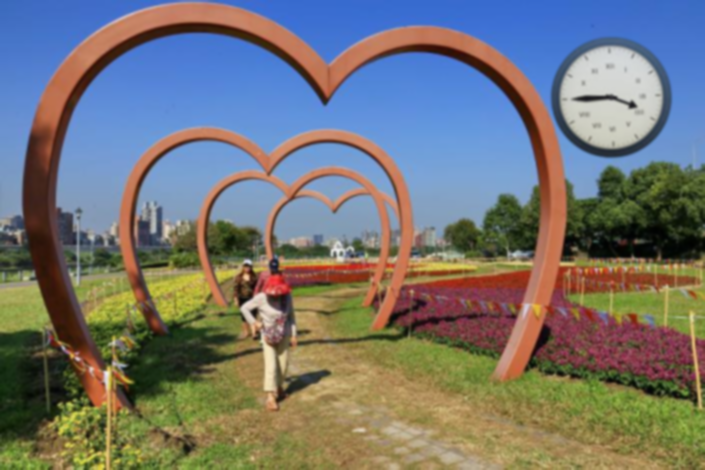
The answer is 3 h 45 min
